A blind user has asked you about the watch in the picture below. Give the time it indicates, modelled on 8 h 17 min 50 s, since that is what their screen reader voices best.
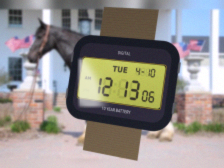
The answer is 12 h 13 min 06 s
